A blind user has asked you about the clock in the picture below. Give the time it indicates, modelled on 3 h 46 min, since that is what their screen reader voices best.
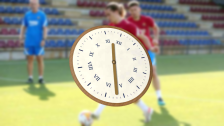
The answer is 11 h 27 min
